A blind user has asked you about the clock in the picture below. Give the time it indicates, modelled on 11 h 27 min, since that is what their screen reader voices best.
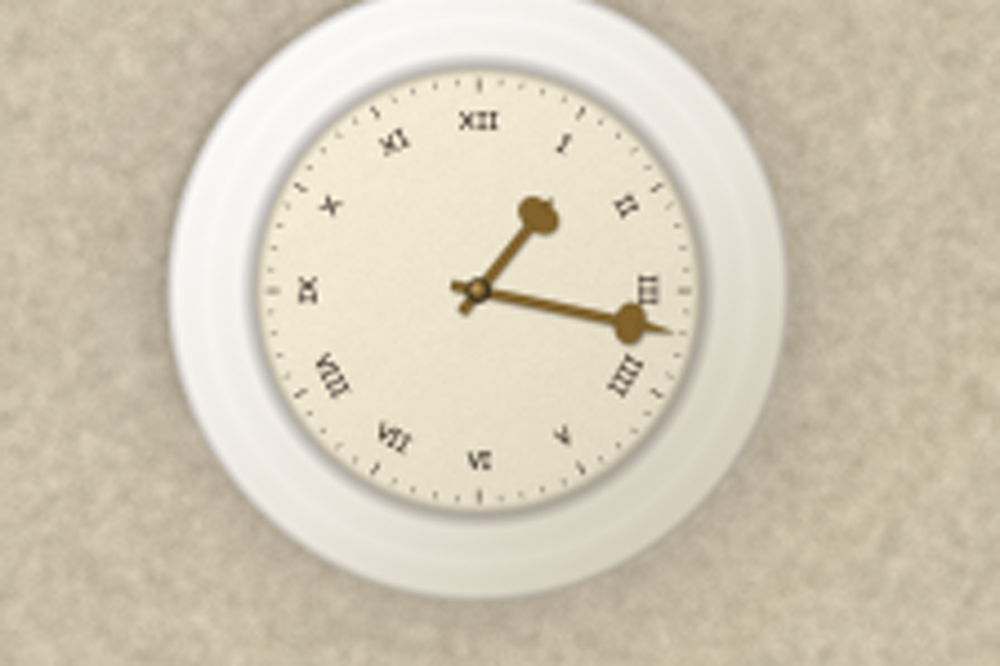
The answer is 1 h 17 min
